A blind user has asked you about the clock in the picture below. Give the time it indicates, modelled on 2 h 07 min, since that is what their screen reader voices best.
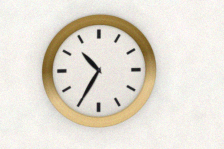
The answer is 10 h 35 min
